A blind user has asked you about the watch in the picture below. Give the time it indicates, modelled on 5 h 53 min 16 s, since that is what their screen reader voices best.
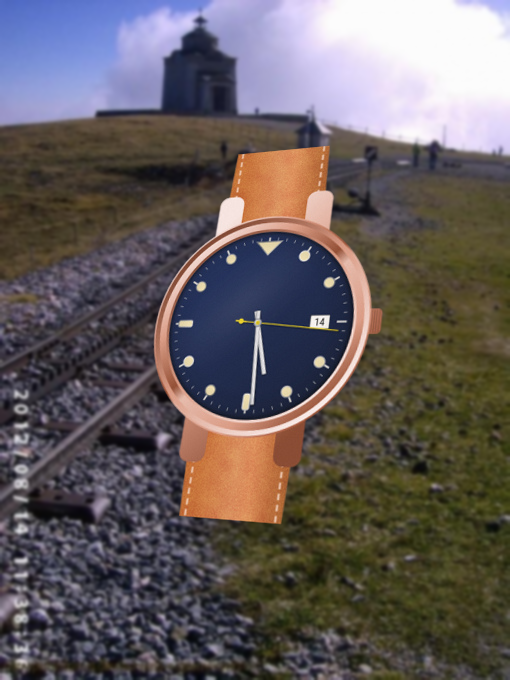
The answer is 5 h 29 min 16 s
